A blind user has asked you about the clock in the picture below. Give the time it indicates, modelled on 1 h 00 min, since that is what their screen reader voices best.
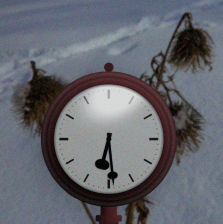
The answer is 6 h 29 min
